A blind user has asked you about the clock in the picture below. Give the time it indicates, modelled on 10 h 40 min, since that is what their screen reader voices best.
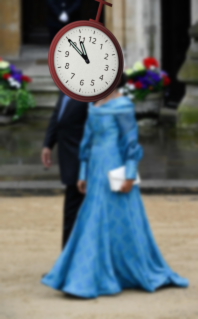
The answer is 10 h 50 min
